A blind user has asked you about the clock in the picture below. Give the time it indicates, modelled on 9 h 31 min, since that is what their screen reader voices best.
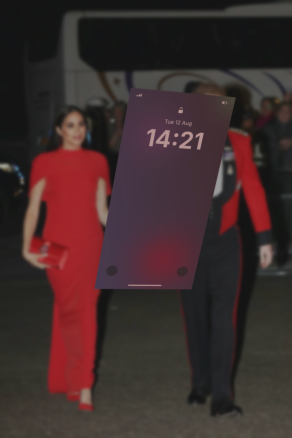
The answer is 14 h 21 min
